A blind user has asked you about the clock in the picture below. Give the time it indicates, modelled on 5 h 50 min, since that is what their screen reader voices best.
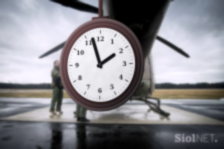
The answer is 1 h 57 min
